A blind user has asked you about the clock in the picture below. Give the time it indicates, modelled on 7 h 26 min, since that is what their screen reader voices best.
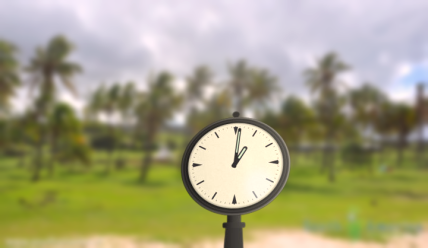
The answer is 1 h 01 min
